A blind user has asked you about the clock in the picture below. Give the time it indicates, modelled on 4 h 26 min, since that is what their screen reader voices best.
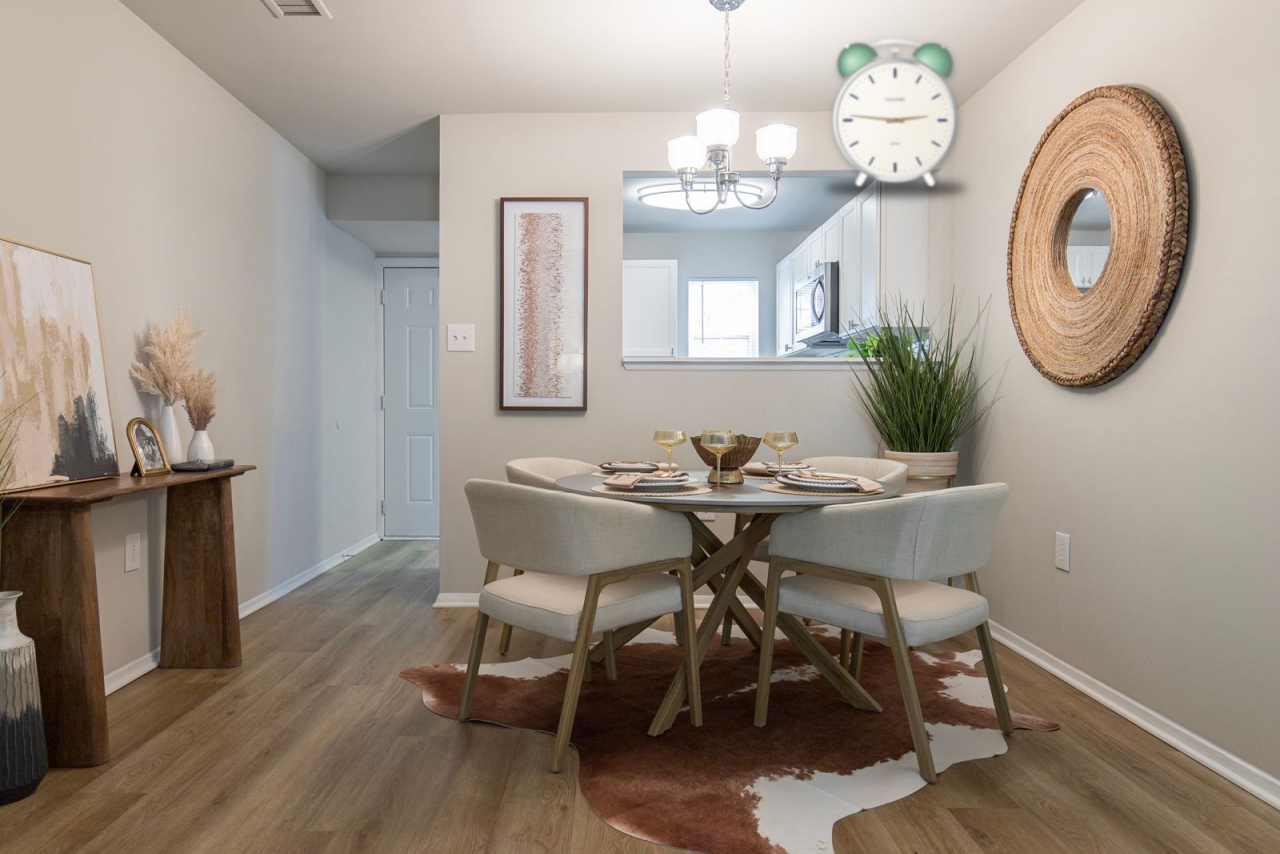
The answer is 2 h 46 min
